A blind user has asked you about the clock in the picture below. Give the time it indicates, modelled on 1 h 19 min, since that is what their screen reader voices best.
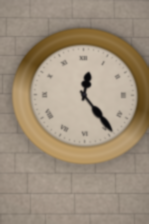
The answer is 12 h 24 min
